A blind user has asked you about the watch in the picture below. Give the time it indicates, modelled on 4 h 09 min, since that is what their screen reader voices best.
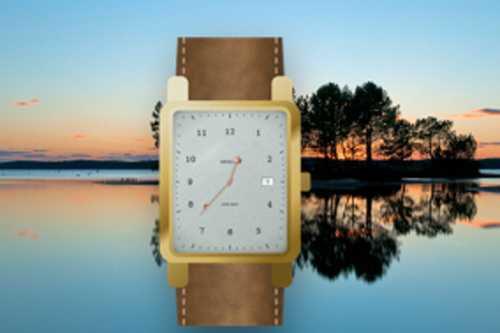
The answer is 12 h 37 min
